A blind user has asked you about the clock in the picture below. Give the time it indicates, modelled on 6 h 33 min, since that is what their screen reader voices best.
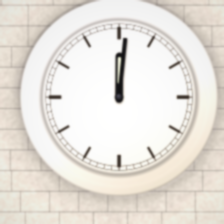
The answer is 12 h 01 min
